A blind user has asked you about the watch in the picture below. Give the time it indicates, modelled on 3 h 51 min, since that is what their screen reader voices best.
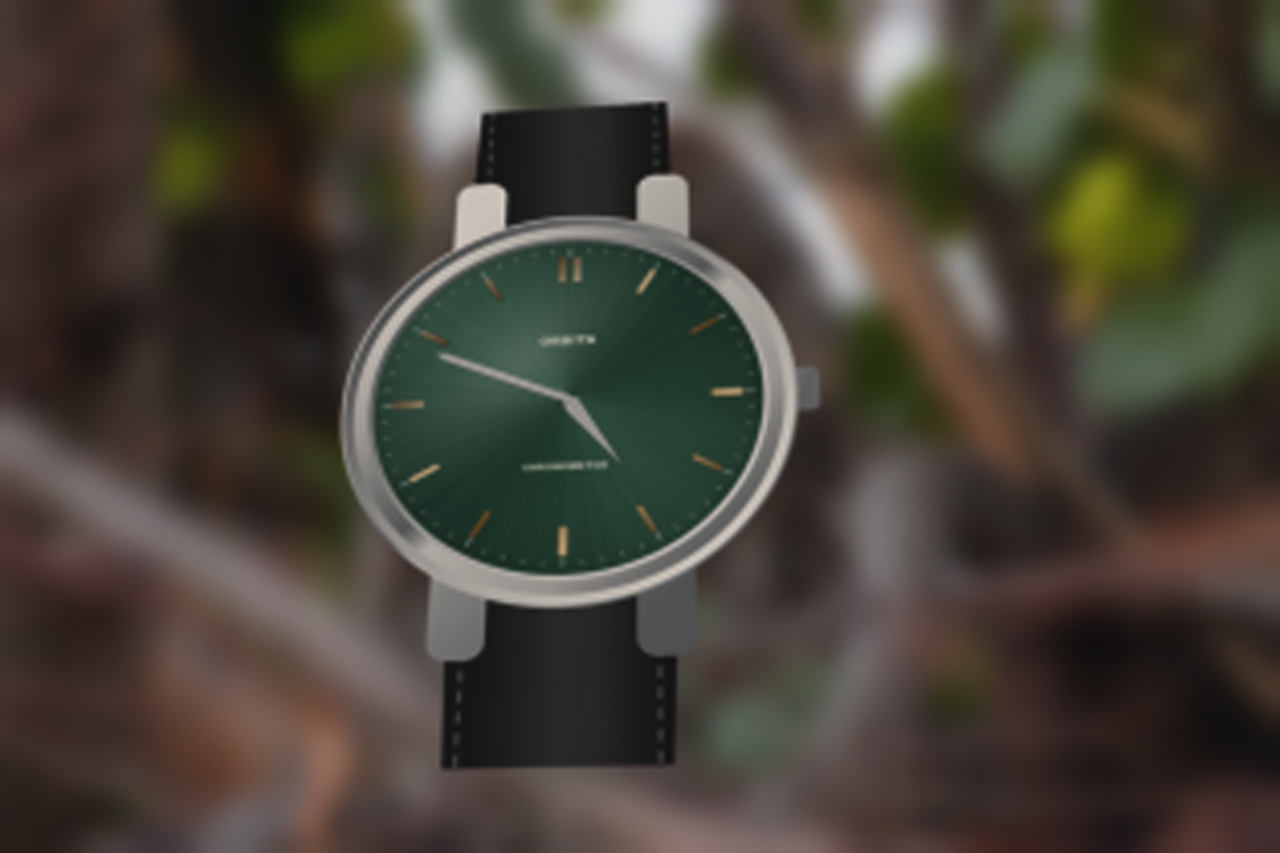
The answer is 4 h 49 min
